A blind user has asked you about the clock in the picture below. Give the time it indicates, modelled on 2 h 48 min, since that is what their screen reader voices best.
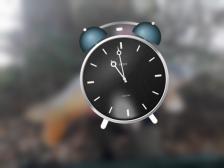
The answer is 10 h 59 min
